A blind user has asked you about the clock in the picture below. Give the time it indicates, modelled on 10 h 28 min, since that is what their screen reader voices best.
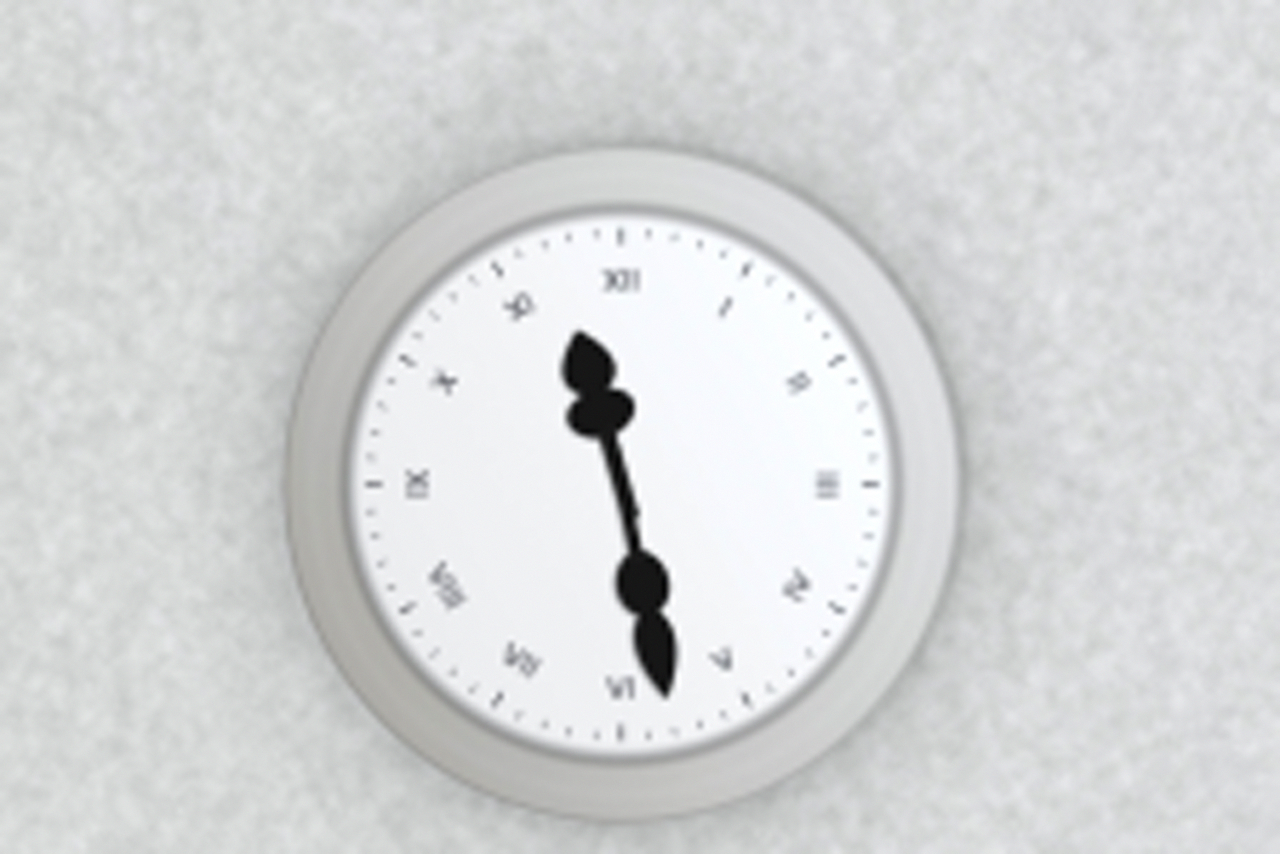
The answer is 11 h 28 min
